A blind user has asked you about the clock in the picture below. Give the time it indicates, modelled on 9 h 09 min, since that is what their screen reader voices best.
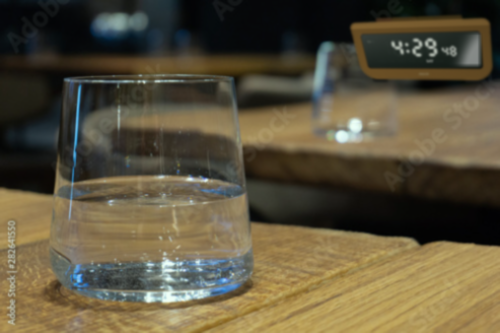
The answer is 4 h 29 min
